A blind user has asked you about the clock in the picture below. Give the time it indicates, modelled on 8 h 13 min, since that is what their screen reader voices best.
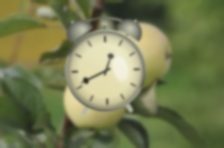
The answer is 12 h 41 min
